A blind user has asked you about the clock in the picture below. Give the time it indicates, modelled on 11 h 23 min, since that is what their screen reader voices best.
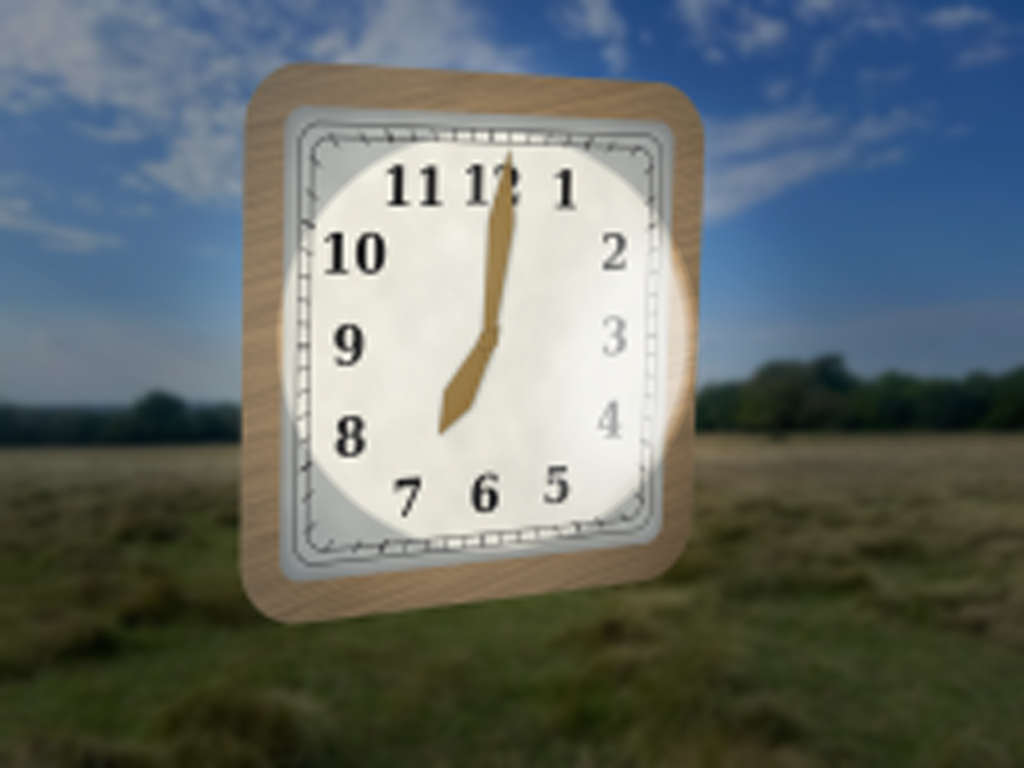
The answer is 7 h 01 min
